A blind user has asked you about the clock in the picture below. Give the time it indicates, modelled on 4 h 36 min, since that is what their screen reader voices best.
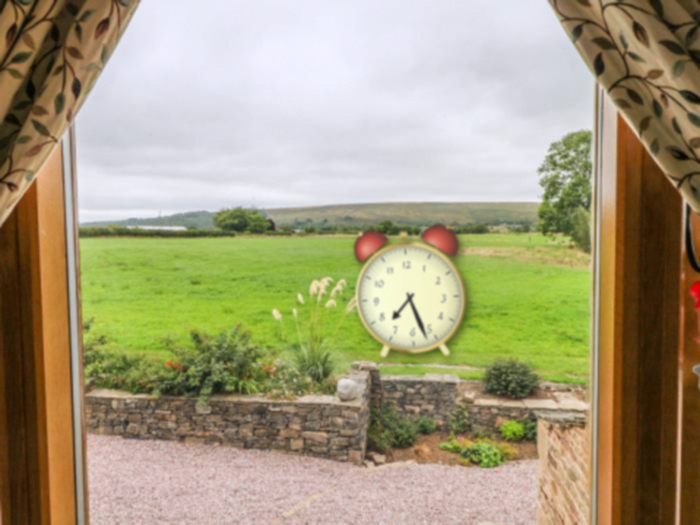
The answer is 7 h 27 min
